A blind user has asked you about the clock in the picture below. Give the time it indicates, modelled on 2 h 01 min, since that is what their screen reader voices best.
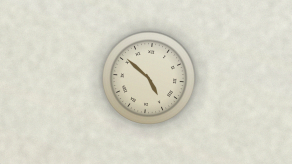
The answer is 4 h 51 min
